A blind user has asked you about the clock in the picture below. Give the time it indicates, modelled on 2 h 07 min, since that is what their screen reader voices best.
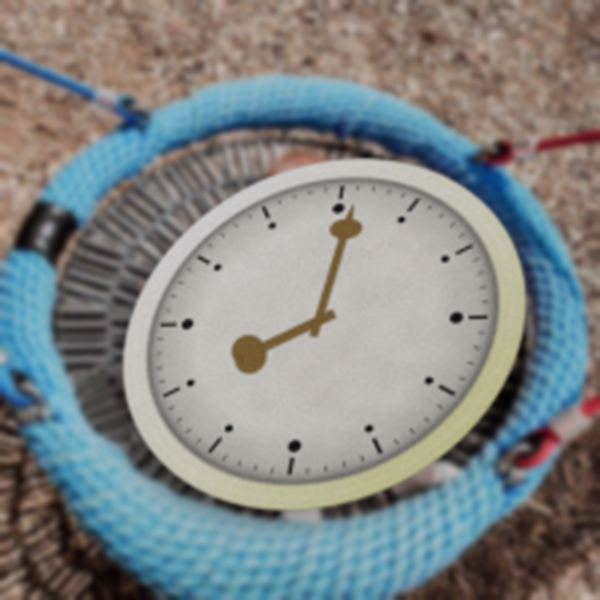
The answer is 8 h 01 min
